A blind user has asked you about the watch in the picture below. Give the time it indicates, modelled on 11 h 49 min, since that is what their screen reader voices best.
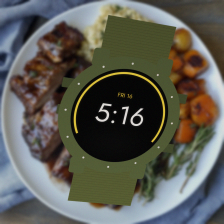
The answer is 5 h 16 min
